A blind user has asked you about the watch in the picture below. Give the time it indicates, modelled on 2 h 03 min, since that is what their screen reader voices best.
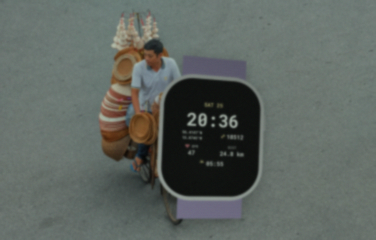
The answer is 20 h 36 min
